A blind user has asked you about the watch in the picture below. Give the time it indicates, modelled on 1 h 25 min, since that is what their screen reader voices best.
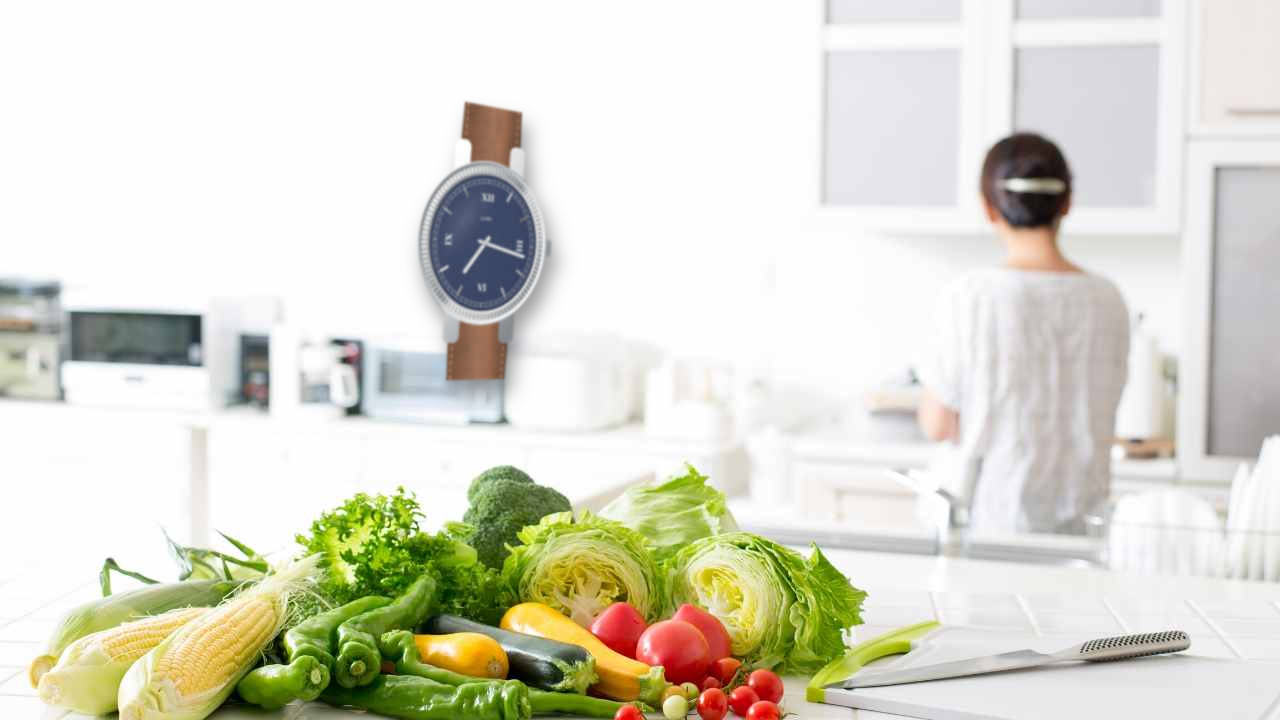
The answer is 7 h 17 min
